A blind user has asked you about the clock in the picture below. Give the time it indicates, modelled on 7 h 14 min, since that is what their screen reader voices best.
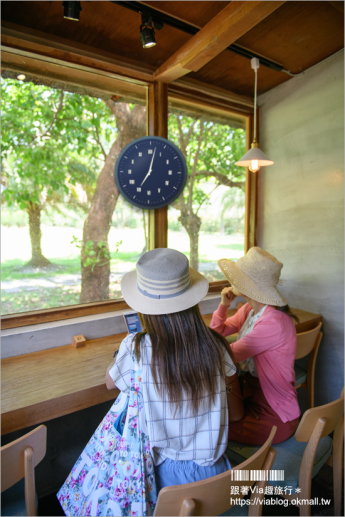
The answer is 7 h 02 min
